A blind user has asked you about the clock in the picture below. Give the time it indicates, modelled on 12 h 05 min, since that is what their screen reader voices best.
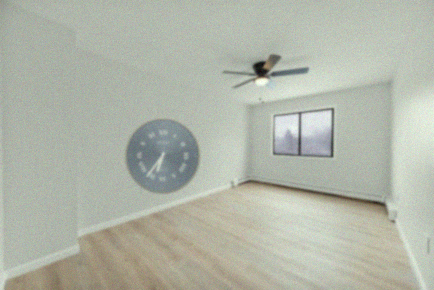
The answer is 6 h 36 min
